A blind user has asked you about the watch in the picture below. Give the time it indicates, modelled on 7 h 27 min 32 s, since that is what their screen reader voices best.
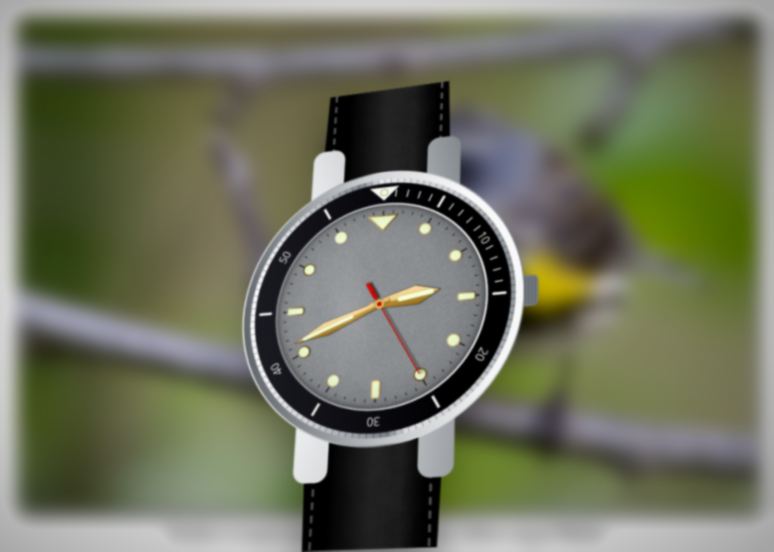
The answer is 2 h 41 min 25 s
